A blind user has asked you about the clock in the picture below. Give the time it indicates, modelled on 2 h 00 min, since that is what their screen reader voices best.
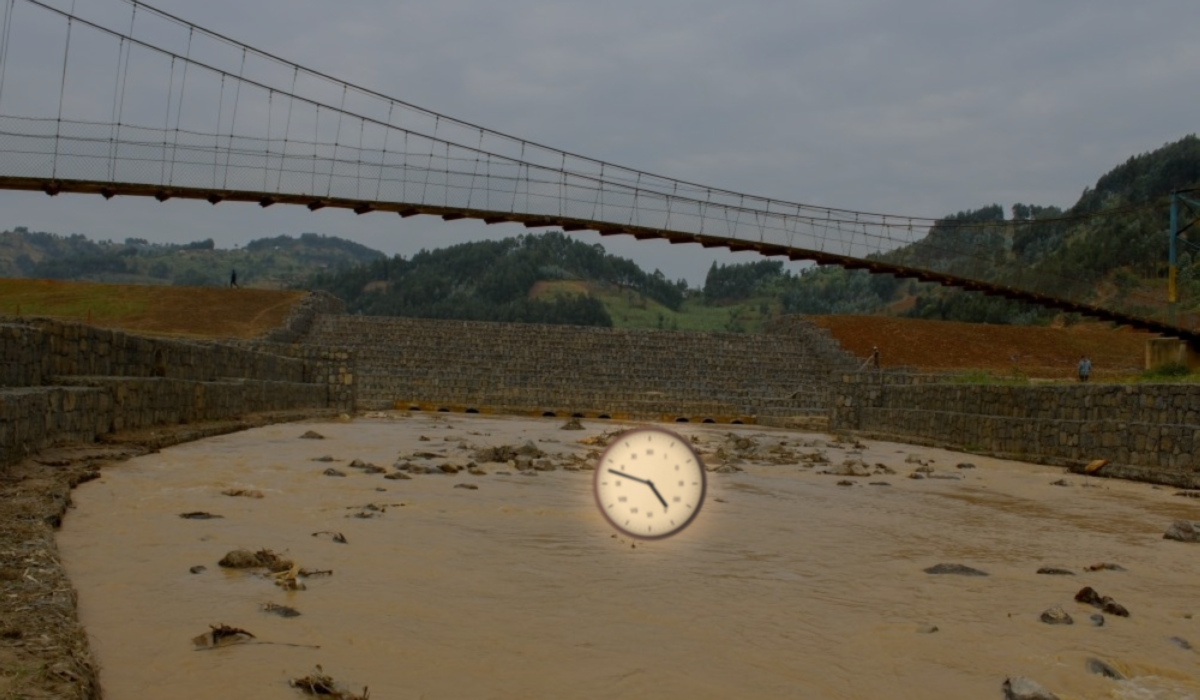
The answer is 4 h 48 min
